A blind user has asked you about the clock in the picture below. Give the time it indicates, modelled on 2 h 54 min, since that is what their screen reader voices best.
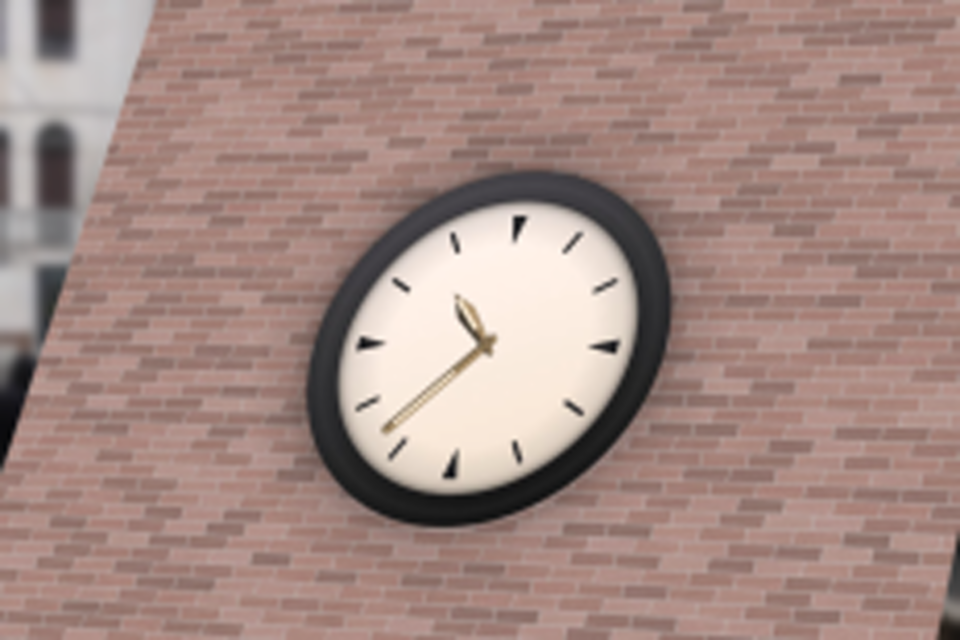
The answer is 10 h 37 min
